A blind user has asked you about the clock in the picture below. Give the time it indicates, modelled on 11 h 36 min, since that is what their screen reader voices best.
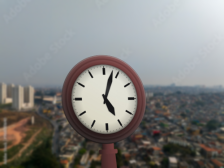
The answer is 5 h 03 min
